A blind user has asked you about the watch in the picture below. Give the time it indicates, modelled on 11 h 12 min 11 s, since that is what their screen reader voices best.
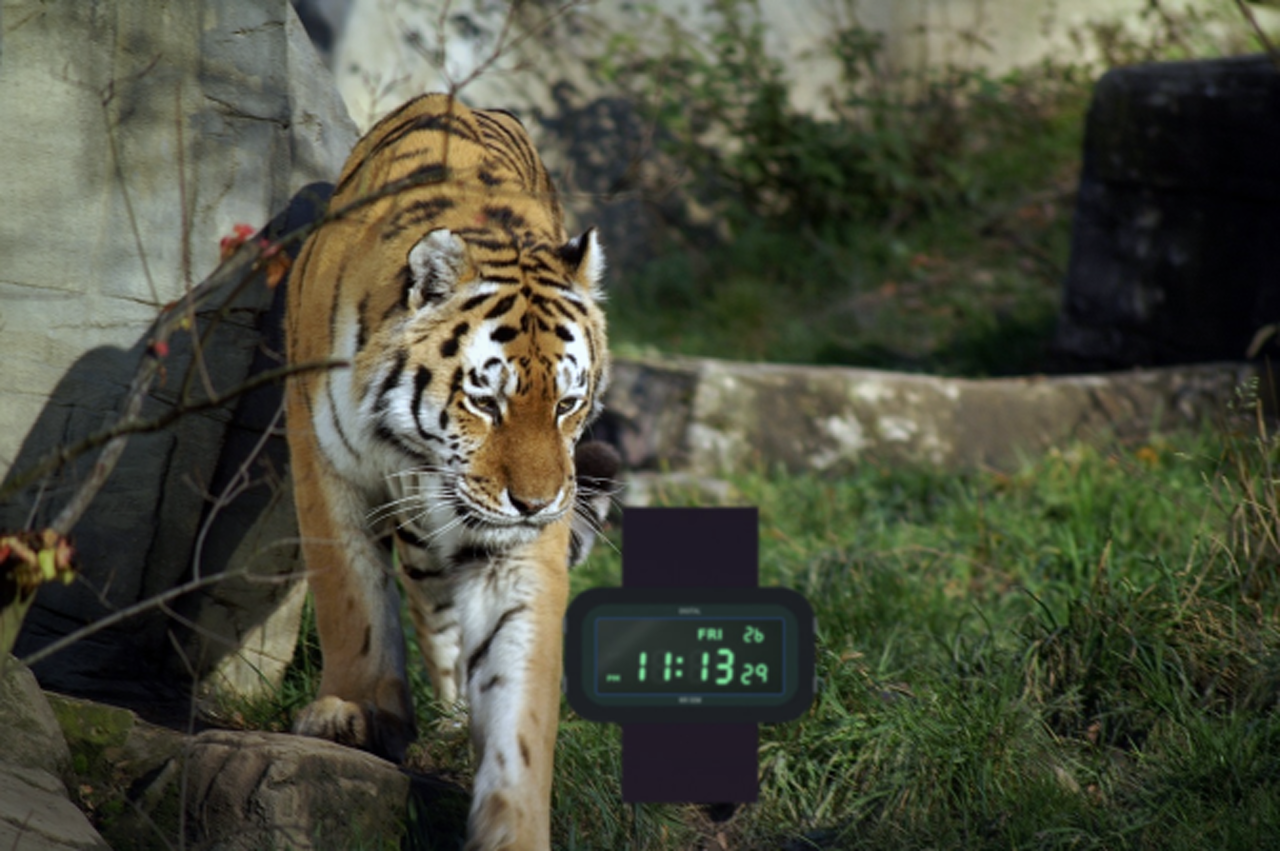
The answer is 11 h 13 min 29 s
